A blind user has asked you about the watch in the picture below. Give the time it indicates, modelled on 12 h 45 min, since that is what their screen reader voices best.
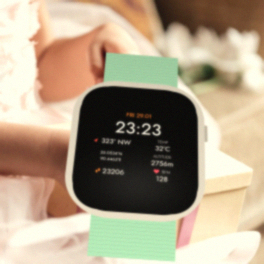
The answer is 23 h 23 min
